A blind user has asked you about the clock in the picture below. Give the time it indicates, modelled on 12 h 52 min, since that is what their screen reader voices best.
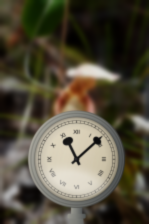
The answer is 11 h 08 min
